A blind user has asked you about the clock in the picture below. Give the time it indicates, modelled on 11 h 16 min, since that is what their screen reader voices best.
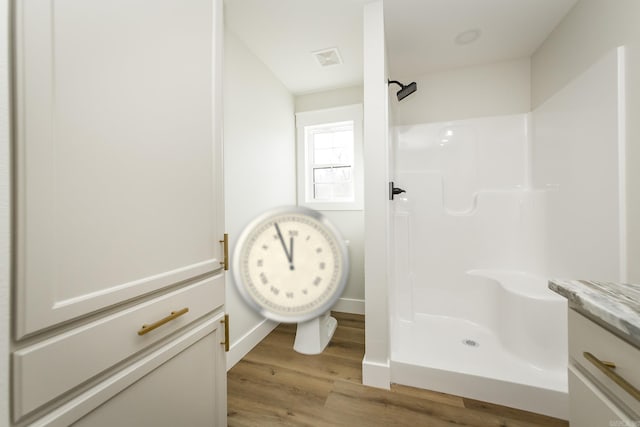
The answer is 11 h 56 min
